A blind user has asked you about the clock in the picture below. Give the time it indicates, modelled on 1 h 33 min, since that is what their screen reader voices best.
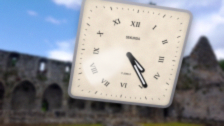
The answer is 4 h 24 min
